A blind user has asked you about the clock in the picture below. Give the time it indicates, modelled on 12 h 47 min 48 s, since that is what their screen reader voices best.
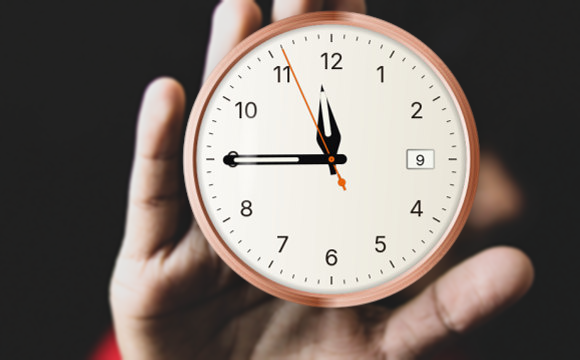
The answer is 11 h 44 min 56 s
